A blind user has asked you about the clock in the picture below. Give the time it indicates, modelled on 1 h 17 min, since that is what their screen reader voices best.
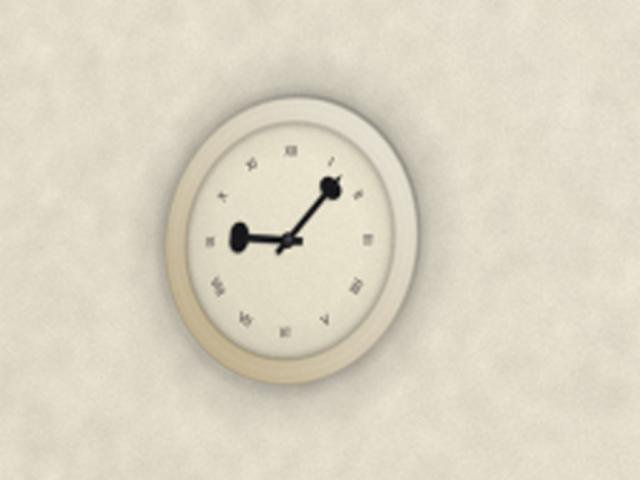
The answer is 9 h 07 min
